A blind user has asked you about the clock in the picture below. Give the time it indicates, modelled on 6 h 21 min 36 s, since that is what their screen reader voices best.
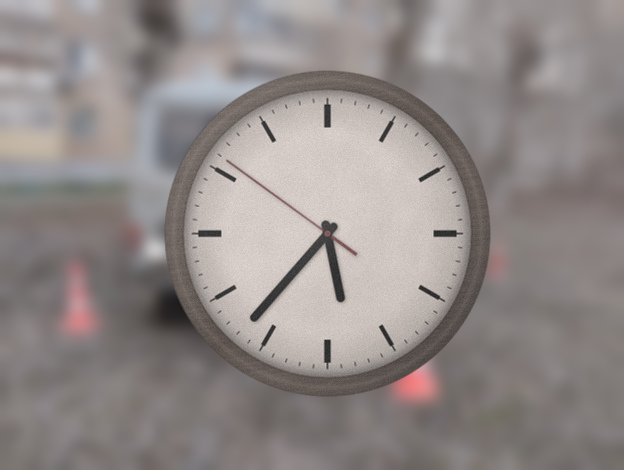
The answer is 5 h 36 min 51 s
